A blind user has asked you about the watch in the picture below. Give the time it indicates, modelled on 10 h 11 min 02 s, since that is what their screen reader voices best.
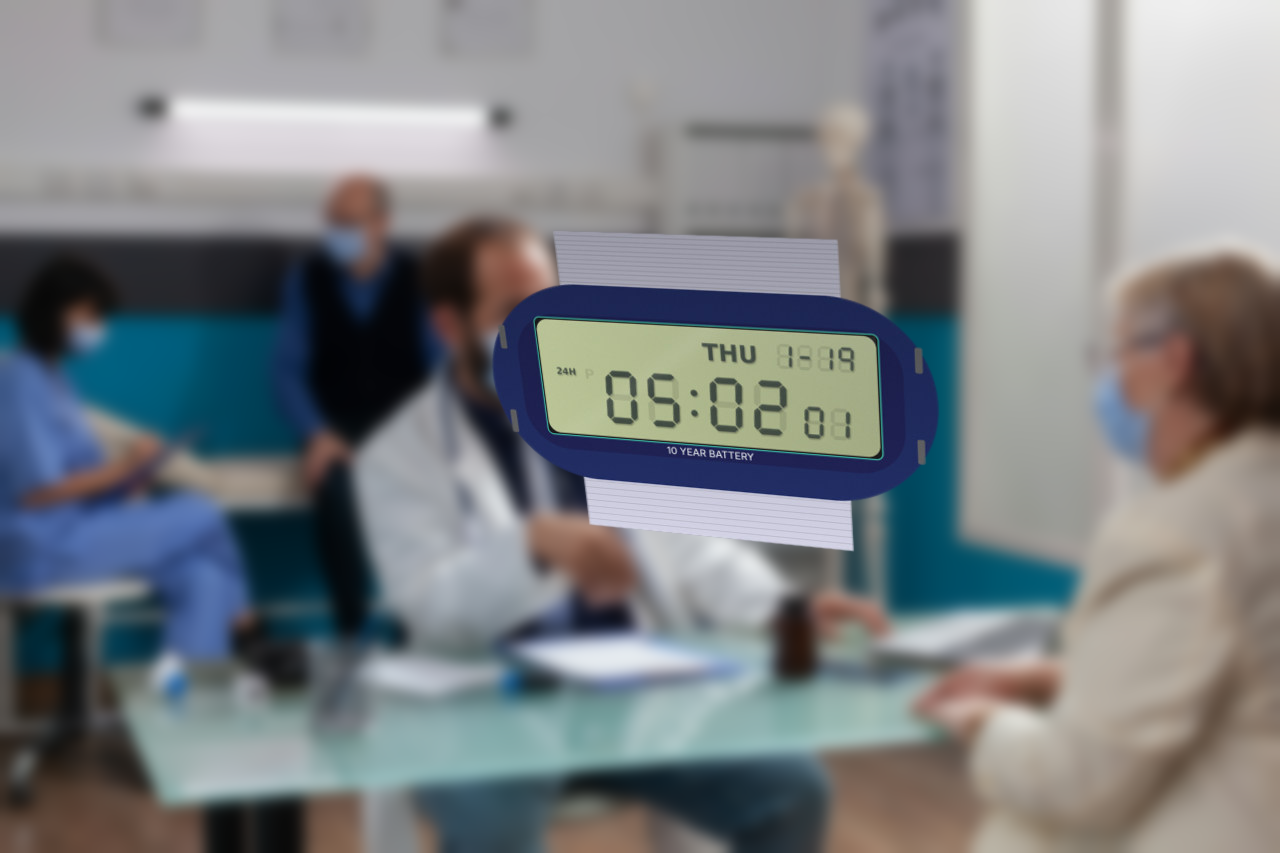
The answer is 5 h 02 min 01 s
